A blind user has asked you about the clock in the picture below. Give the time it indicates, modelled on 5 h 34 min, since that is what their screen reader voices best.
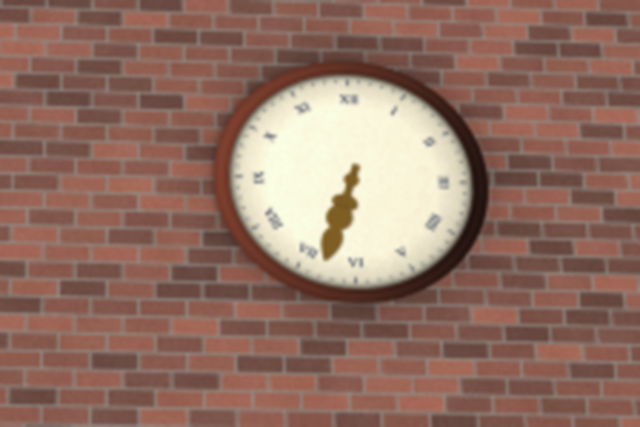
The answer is 6 h 33 min
